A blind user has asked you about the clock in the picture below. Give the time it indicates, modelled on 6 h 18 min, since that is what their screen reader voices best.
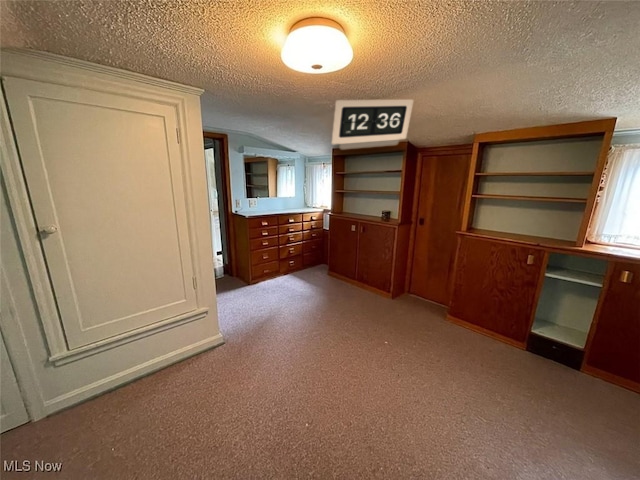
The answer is 12 h 36 min
